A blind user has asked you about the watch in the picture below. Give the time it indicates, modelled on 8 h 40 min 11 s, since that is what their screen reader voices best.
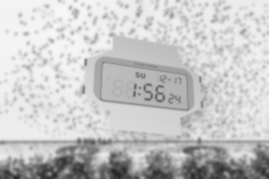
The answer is 1 h 56 min 24 s
